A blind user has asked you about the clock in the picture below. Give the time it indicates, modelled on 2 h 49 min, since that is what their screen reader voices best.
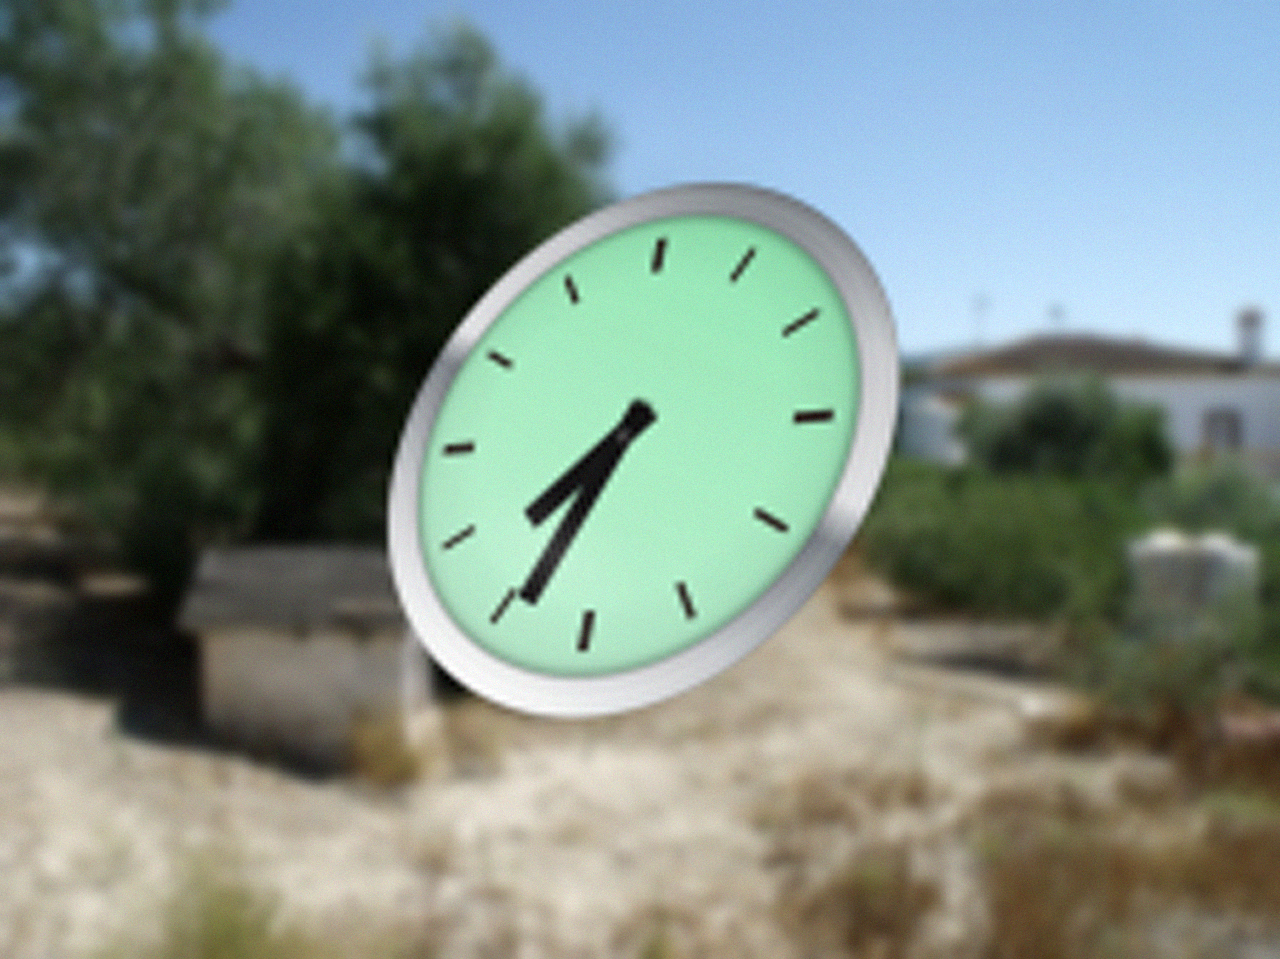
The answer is 7 h 34 min
